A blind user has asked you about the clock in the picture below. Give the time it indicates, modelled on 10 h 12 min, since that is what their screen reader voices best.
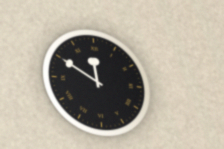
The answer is 11 h 50 min
